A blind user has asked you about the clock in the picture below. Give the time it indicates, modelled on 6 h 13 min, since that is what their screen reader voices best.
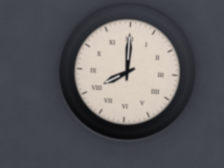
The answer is 8 h 00 min
